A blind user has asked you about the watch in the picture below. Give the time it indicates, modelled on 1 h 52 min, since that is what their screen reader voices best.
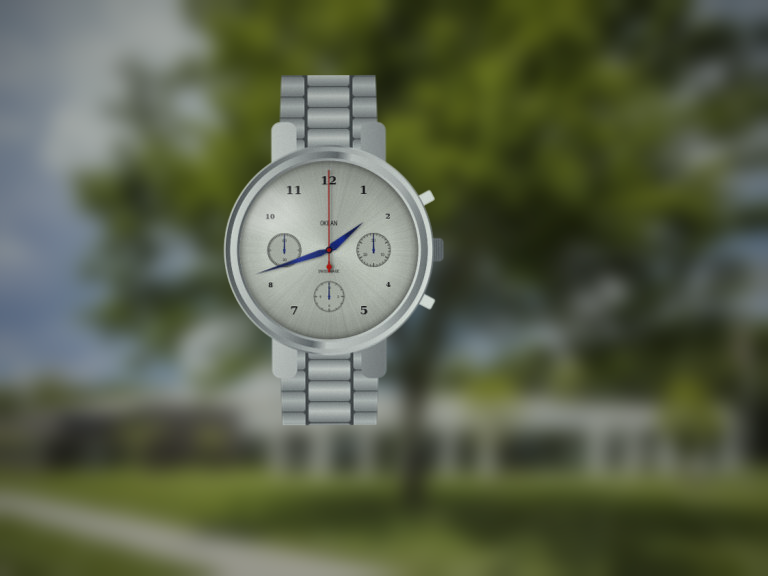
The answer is 1 h 42 min
